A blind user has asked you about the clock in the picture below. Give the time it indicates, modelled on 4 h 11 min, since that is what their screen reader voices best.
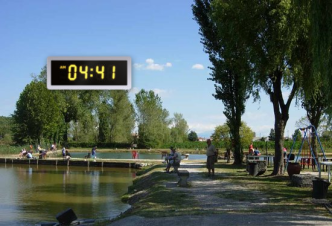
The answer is 4 h 41 min
